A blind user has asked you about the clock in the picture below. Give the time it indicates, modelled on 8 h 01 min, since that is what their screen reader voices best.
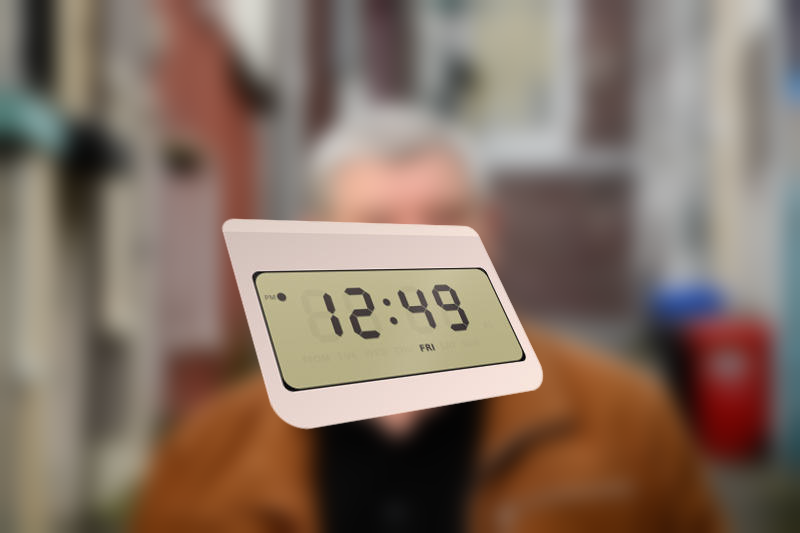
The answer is 12 h 49 min
